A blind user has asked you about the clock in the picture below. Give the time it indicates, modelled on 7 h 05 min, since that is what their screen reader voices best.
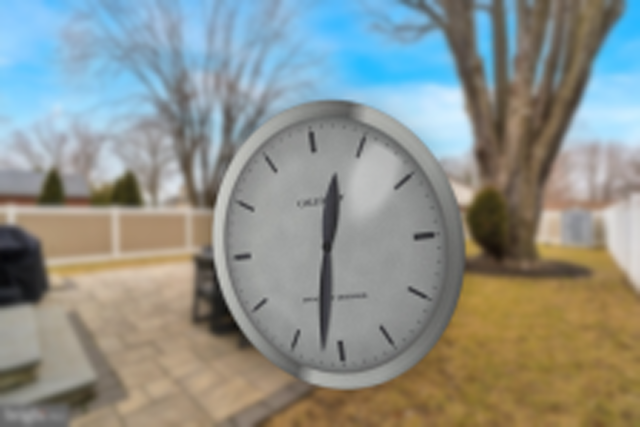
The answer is 12 h 32 min
